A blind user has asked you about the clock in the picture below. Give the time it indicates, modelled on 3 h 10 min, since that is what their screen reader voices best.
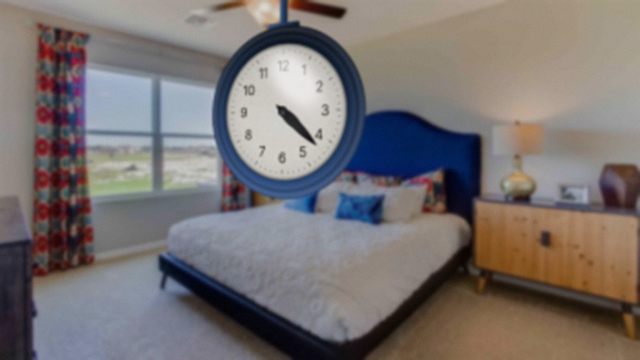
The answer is 4 h 22 min
